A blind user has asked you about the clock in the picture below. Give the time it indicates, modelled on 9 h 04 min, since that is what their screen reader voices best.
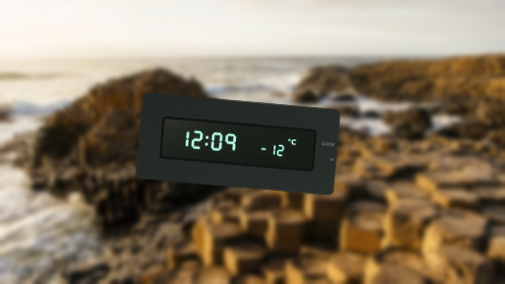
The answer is 12 h 09 min
